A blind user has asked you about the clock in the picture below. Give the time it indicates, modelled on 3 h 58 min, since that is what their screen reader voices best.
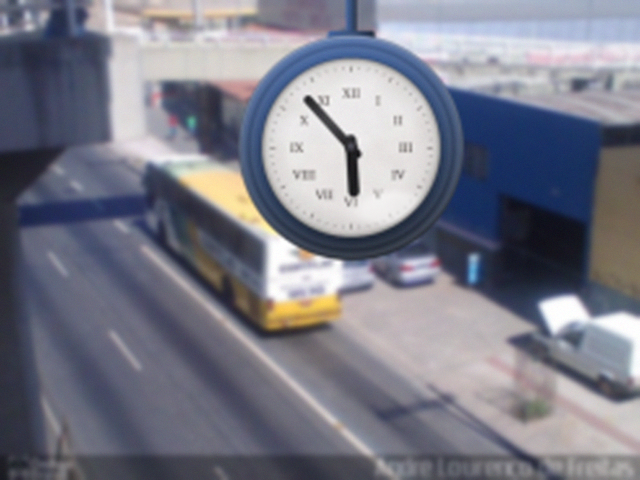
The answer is 5 h 53 min
